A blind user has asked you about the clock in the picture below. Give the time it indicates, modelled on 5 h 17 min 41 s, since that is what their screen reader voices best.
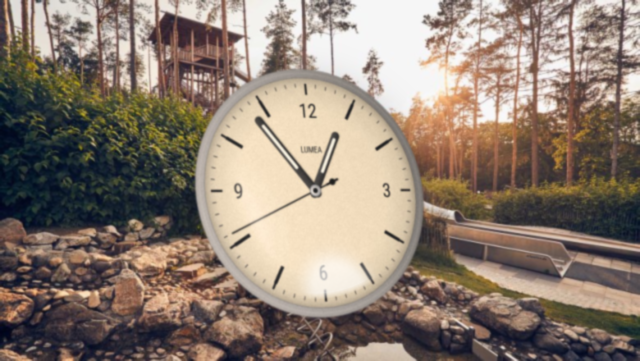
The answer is 12 h 53 min 41 s
